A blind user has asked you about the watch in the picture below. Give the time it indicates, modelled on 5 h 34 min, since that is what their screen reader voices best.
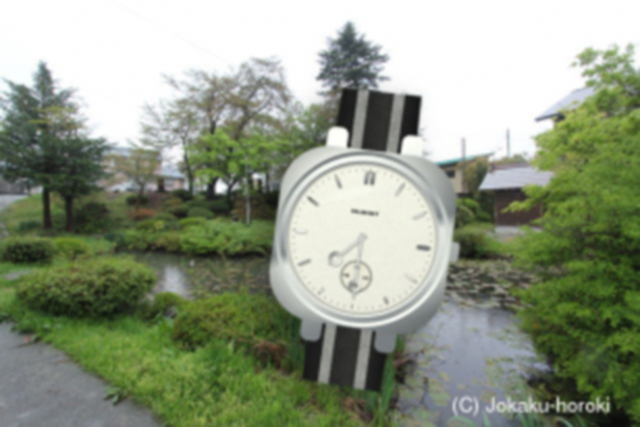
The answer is 7 h 30 min
